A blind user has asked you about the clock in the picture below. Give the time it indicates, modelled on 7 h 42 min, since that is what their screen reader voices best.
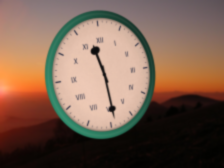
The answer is 11 h 29 min
